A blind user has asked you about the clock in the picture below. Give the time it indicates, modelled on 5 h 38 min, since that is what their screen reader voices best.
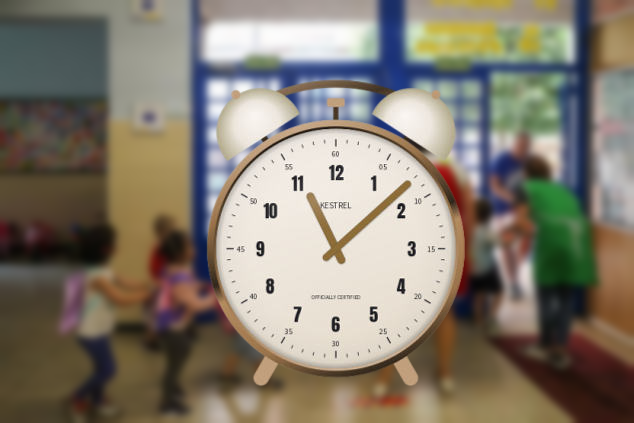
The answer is 11 h 08 min
